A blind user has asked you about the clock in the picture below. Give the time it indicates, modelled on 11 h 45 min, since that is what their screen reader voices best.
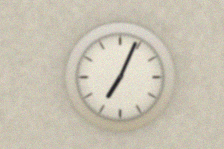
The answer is 7 h 04 min
